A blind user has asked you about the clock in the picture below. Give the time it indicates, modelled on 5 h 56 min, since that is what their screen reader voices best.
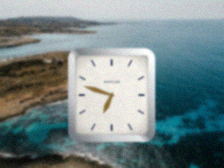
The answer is 6 h 48 min
